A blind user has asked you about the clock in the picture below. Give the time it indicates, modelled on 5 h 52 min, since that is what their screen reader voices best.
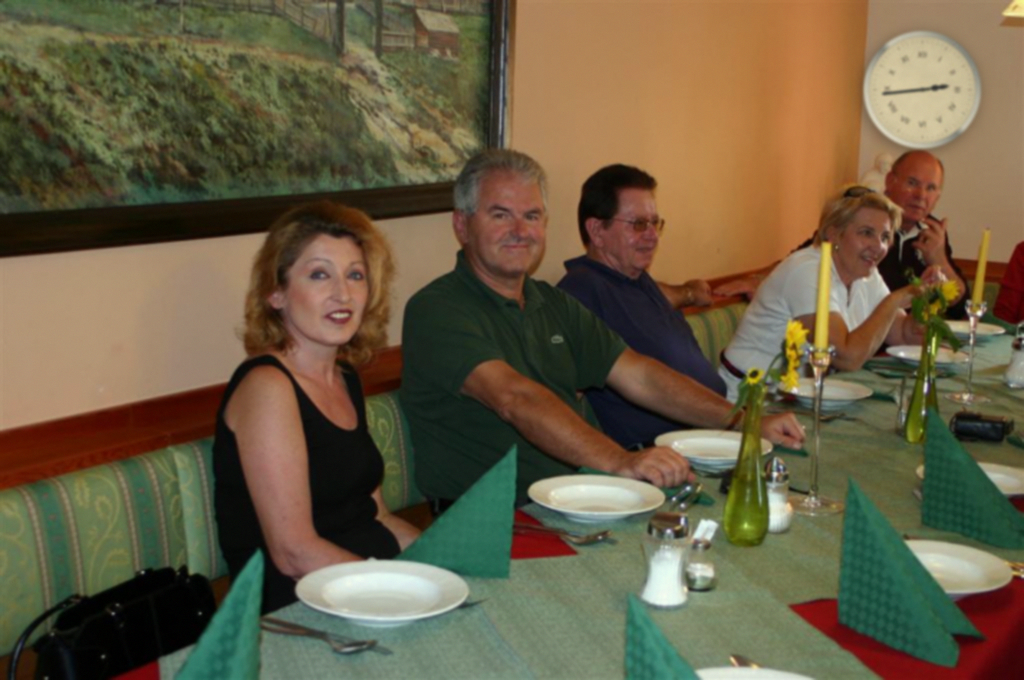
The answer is 2 h 44 min
